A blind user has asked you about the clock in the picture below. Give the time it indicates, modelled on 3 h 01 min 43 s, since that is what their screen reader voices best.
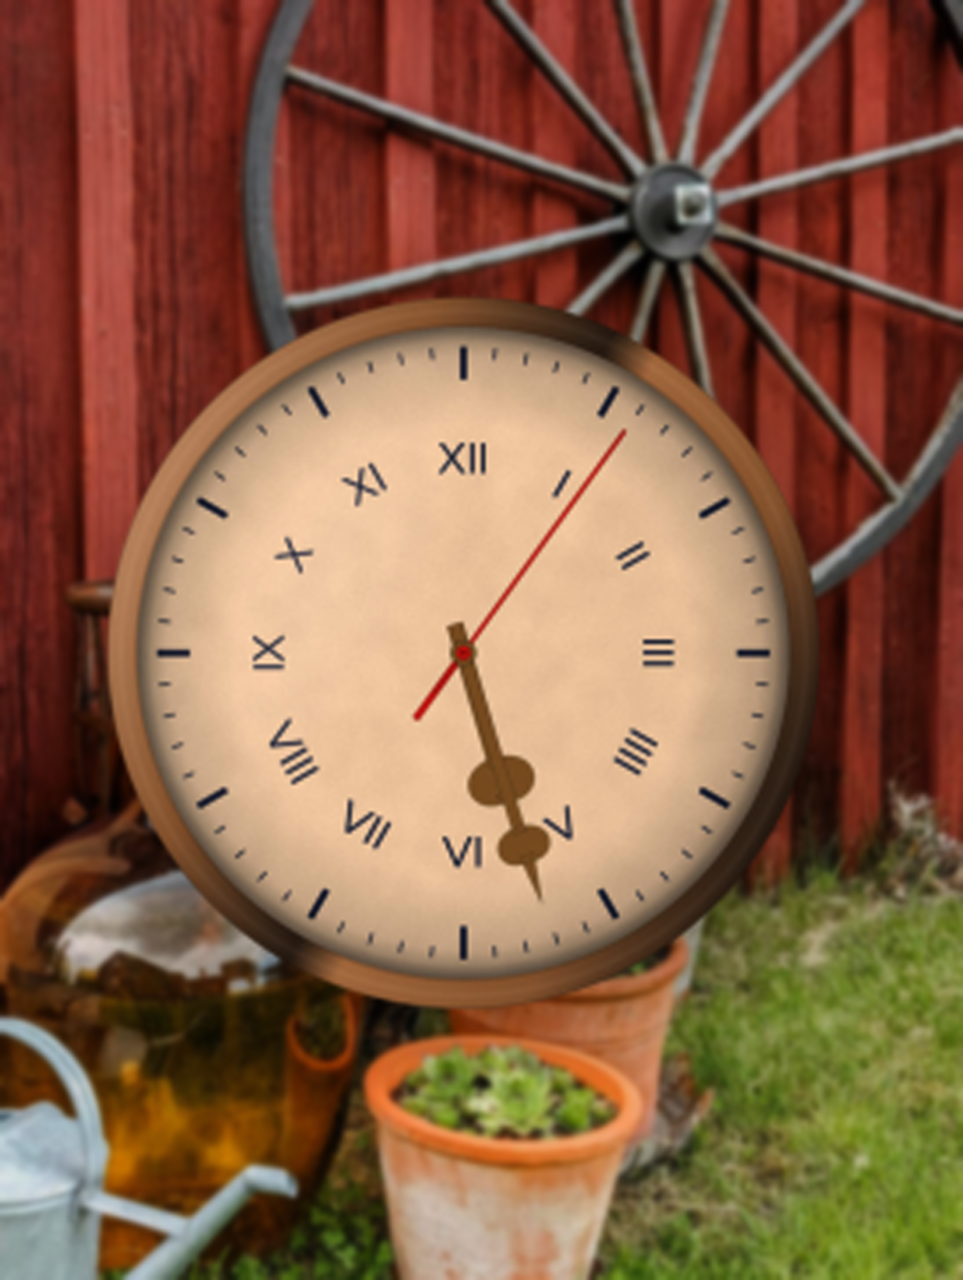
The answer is 5 h 27 min 06 s
